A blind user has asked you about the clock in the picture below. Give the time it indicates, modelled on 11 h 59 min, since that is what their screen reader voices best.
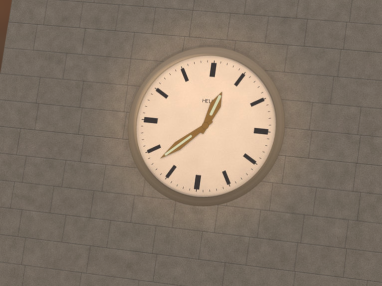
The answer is 12 h 38 min
